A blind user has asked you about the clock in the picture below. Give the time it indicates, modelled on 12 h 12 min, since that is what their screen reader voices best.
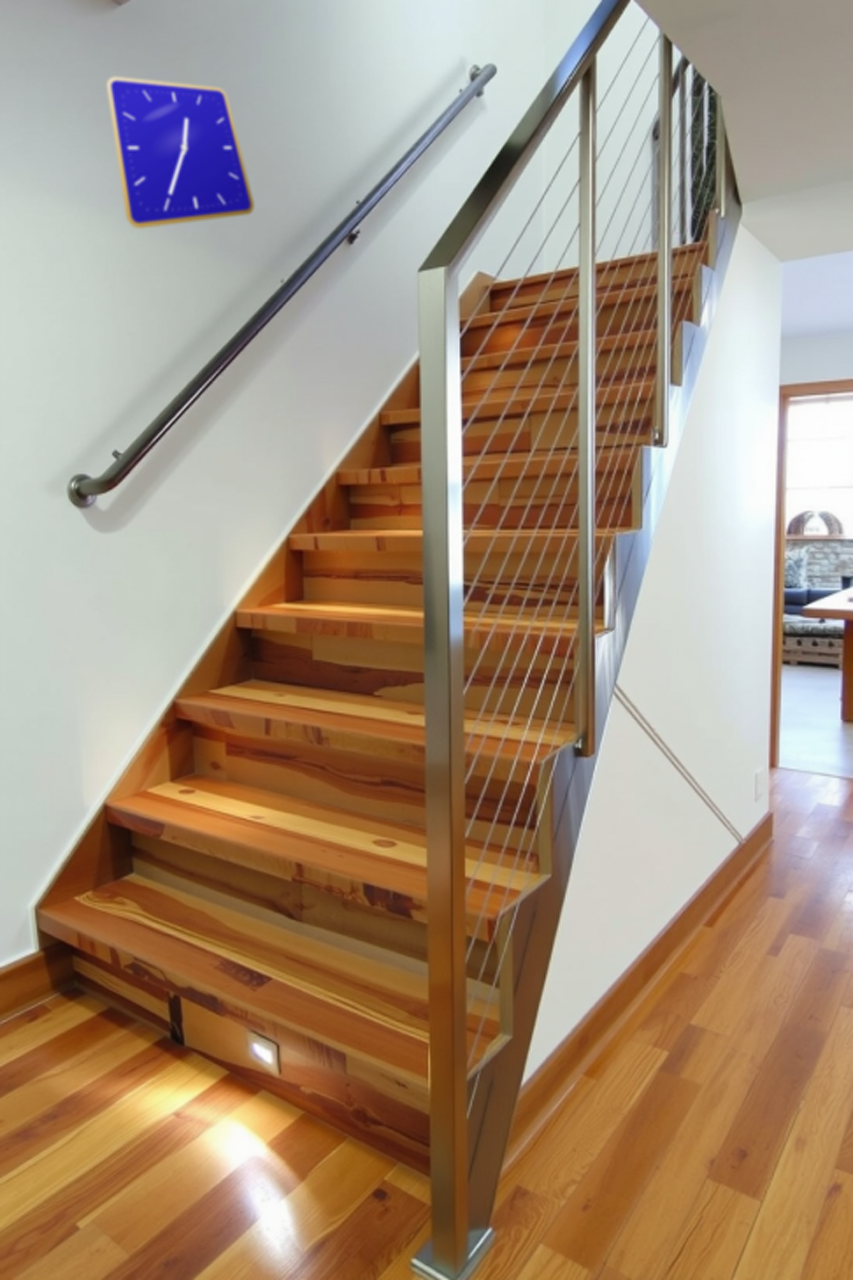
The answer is 12 h 35 min
